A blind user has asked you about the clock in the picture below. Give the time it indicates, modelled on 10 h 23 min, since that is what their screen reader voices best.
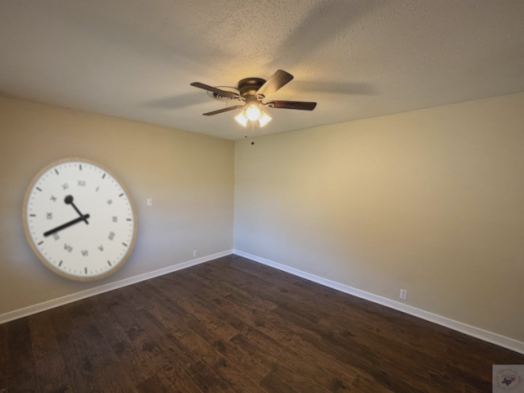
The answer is 10 h 41 min
